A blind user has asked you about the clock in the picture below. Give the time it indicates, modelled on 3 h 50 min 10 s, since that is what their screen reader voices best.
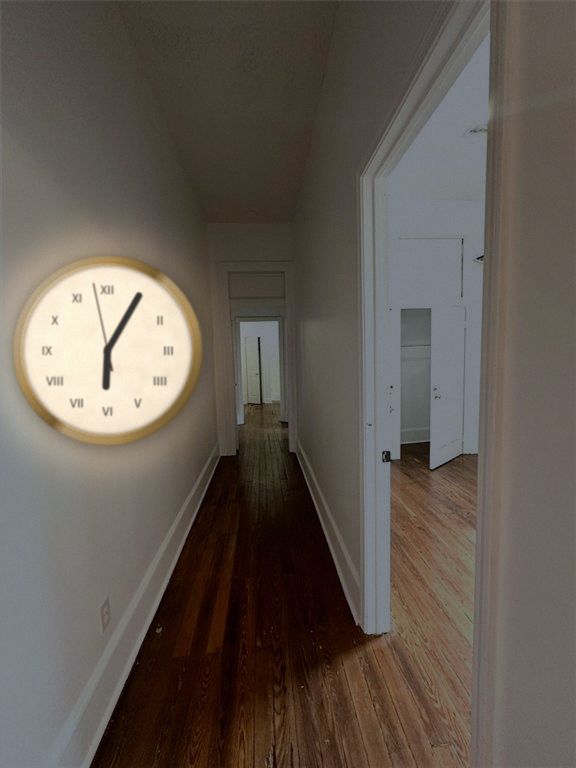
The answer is 6 h 04 min 58 s
